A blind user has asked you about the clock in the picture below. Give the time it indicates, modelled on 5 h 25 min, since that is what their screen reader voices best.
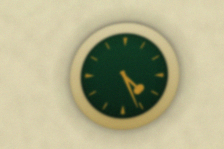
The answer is 4 h 26 min
